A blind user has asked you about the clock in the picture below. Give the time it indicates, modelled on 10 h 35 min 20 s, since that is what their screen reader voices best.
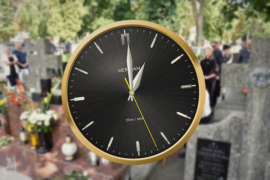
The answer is 1 h 00 min 27 s
